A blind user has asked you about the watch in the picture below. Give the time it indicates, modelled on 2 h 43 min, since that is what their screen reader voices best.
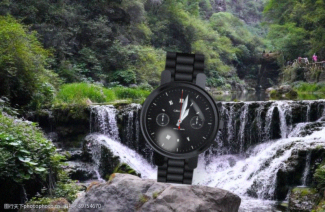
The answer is 1 h 02 min
